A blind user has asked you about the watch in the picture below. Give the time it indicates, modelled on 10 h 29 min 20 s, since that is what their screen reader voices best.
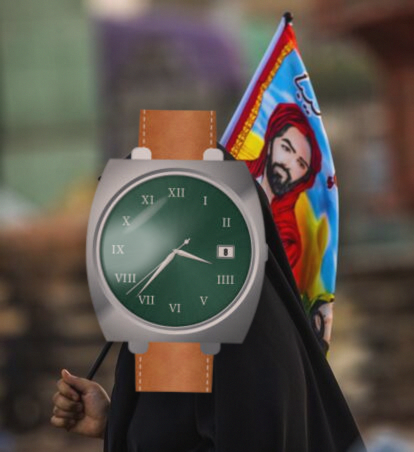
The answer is 3 h 36 min 38 s
